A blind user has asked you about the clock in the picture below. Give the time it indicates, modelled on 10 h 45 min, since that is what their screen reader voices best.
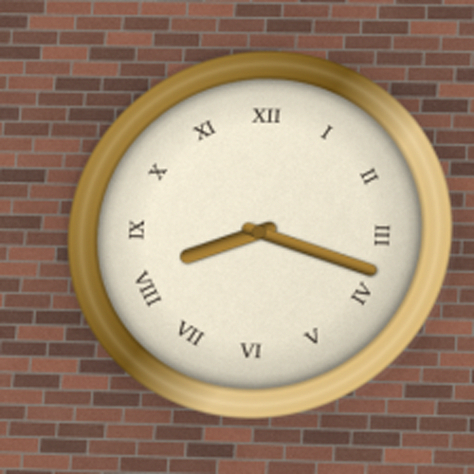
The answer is 8 h 18 min
